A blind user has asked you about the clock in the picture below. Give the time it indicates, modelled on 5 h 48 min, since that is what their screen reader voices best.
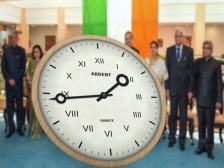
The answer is 1 h 44 min
